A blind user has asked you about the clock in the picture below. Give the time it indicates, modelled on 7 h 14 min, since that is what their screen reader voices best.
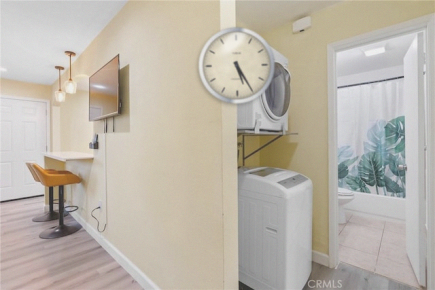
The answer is 5 h 25 min
